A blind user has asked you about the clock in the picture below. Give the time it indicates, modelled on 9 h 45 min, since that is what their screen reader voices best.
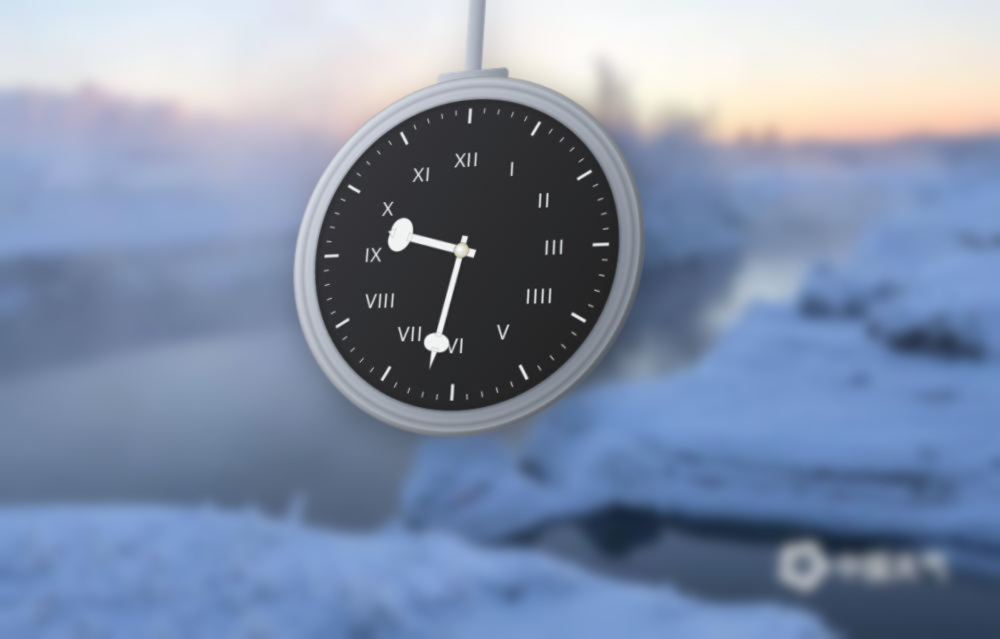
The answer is 9 h 32 min
